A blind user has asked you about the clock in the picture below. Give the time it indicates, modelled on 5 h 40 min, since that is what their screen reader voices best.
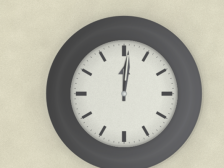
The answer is 12 h 01 min
